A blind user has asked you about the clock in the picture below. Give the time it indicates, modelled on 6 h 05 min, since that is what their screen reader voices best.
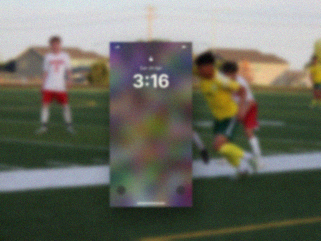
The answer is 3 h 16 min
